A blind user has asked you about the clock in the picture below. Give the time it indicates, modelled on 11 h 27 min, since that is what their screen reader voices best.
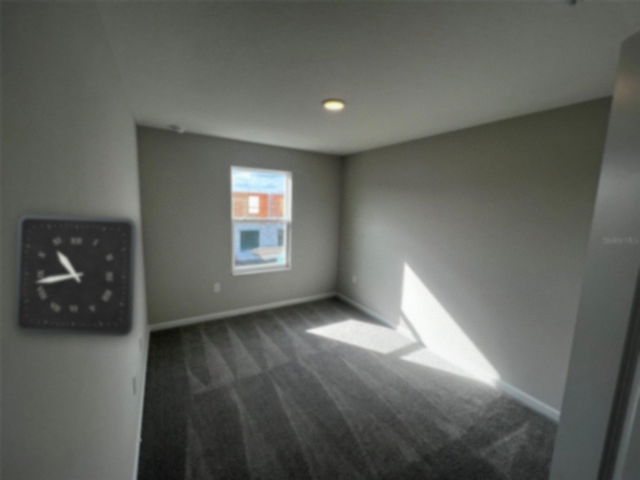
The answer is 10 h 43 min
